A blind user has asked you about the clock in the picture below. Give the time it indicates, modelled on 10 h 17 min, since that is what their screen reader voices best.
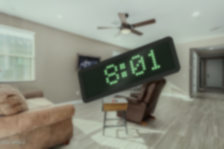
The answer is 8 h 01 min
